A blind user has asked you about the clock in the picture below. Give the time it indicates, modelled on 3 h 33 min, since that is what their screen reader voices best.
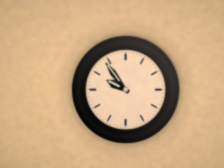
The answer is 9 h 54 min
